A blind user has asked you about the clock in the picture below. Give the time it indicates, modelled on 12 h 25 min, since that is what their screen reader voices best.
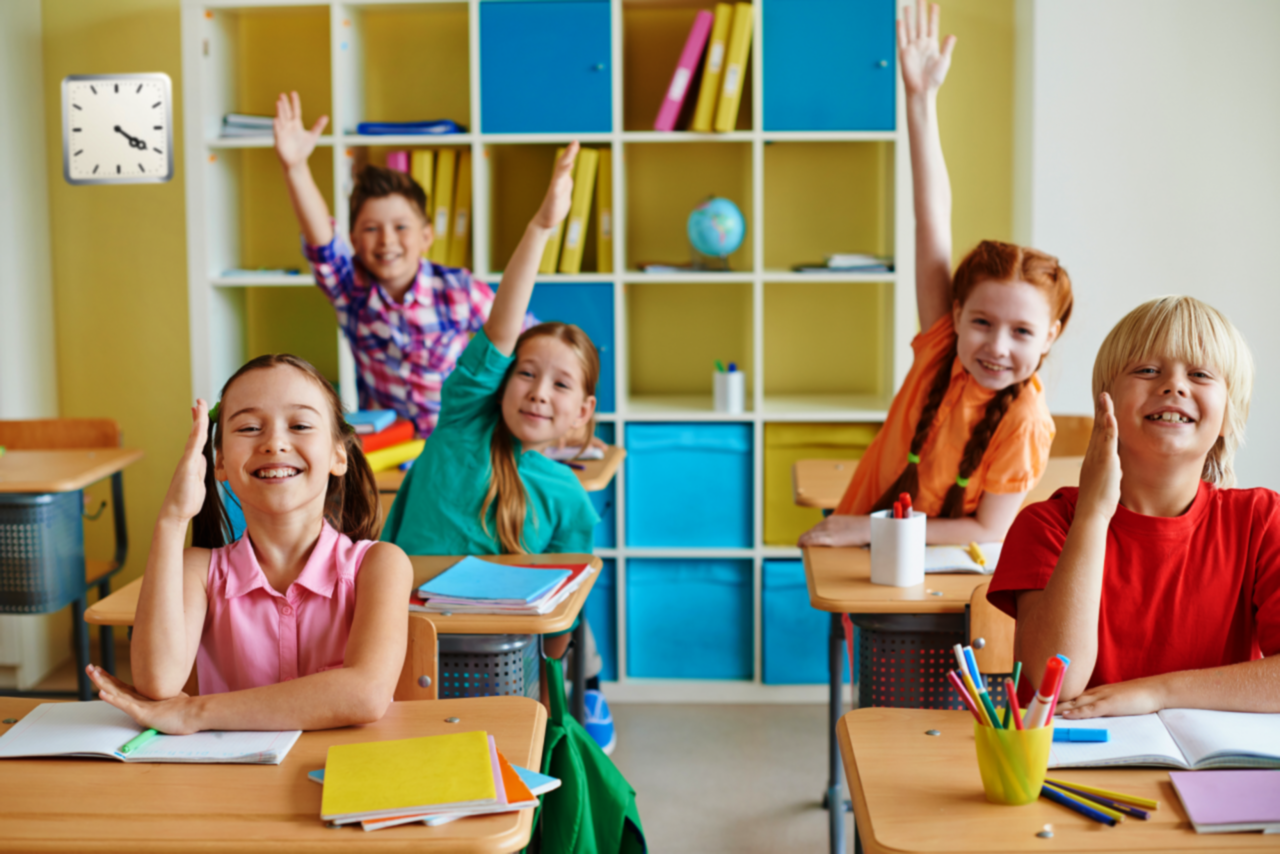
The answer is 4 h 21 min
